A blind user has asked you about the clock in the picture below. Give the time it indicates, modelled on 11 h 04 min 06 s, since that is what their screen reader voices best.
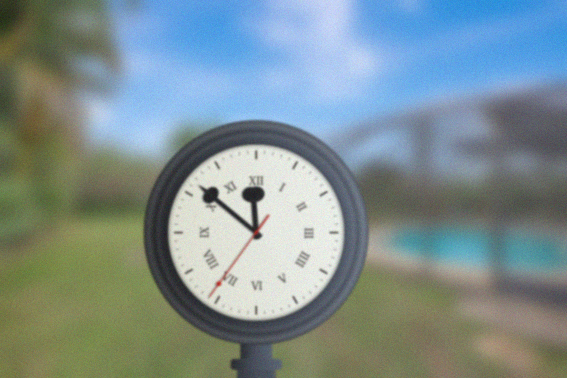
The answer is 11 h 51 min 36 s
